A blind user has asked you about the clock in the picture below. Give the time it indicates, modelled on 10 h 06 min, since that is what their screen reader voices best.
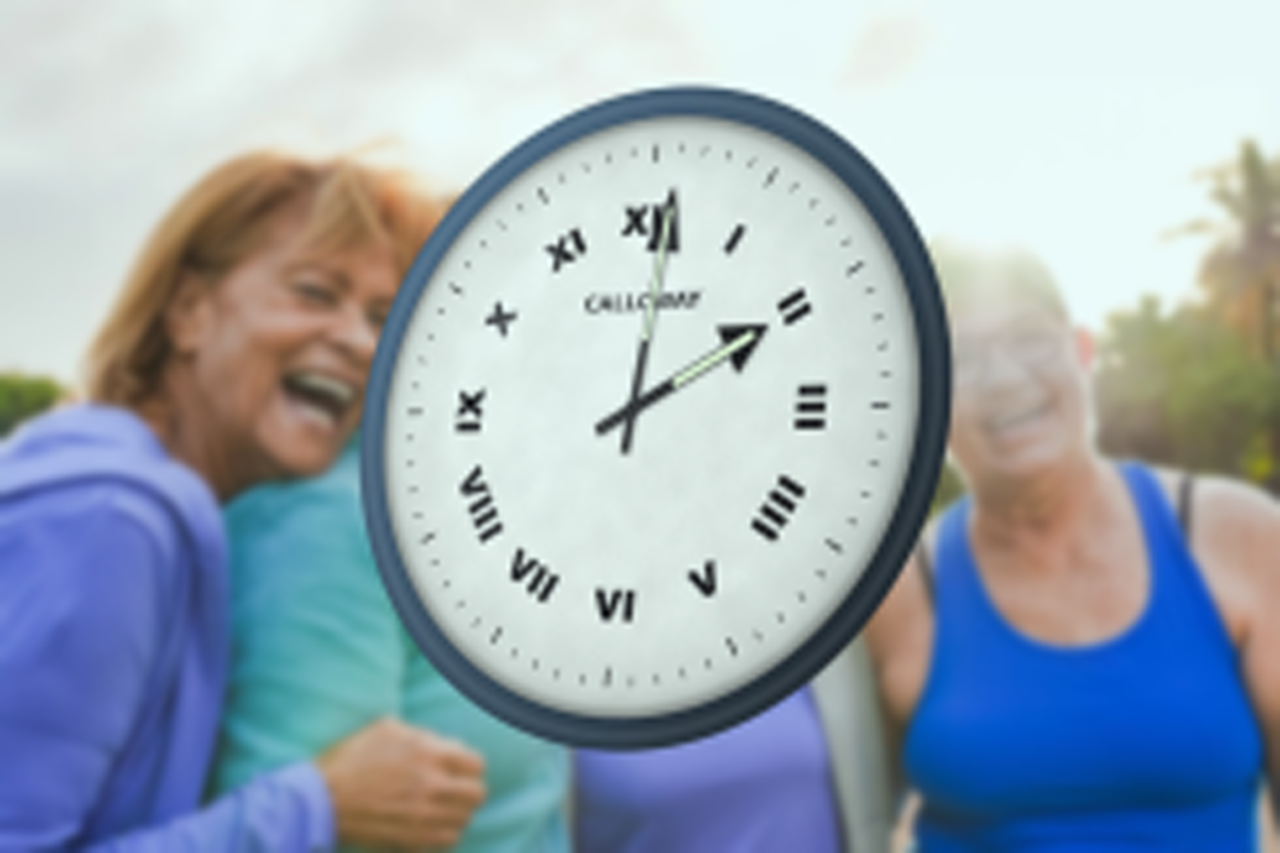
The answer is 2 h 01 min
